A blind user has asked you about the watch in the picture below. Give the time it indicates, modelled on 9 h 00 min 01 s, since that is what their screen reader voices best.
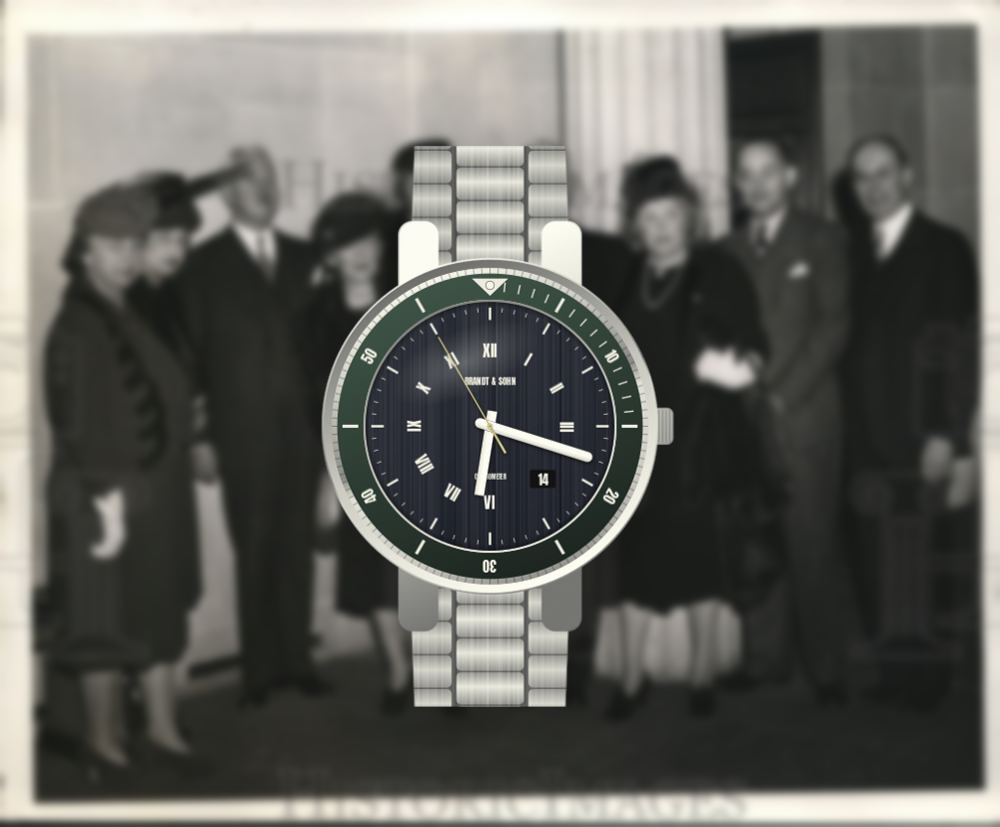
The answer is 6 h 17 min 55 s
